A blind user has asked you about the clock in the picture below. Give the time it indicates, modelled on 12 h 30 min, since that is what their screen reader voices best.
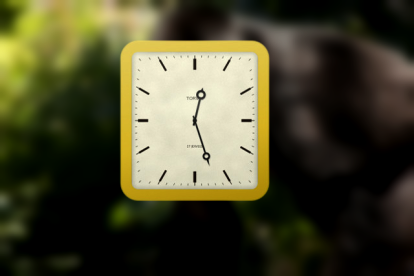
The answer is 12 h 27 min
